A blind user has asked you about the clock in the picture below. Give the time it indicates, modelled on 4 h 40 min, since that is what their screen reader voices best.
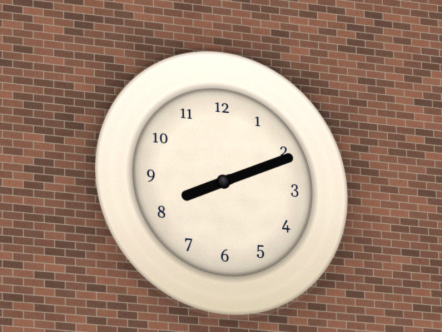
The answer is 8 h 11 min
